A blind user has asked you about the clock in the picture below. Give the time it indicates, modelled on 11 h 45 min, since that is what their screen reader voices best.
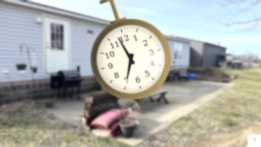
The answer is 6 h 58 min
